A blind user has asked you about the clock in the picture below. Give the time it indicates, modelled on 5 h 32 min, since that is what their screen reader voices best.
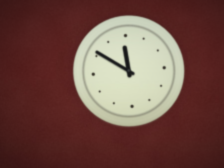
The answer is 11 h 51 min
